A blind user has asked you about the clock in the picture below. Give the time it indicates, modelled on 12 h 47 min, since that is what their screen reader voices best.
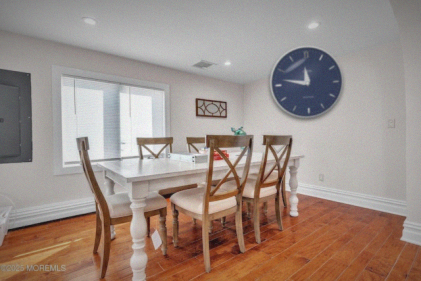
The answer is 11 h 47 min
